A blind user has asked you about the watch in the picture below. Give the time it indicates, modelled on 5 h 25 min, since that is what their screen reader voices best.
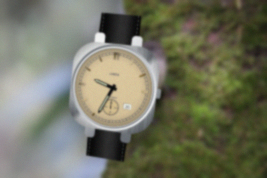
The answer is 9 h 34 min
